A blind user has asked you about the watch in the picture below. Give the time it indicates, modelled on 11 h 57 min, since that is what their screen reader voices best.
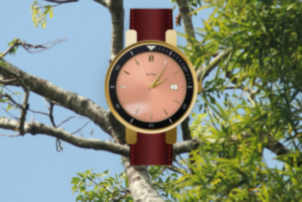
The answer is 2 h 06 min
